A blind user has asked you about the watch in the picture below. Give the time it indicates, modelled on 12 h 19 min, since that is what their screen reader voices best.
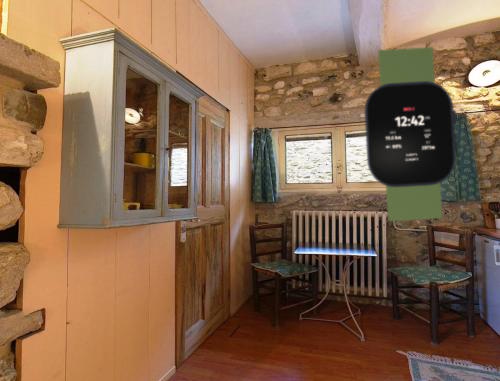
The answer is 12 h 42 min
